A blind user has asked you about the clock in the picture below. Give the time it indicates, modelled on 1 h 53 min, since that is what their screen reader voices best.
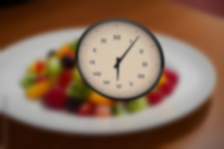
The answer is 6 h 06 min
